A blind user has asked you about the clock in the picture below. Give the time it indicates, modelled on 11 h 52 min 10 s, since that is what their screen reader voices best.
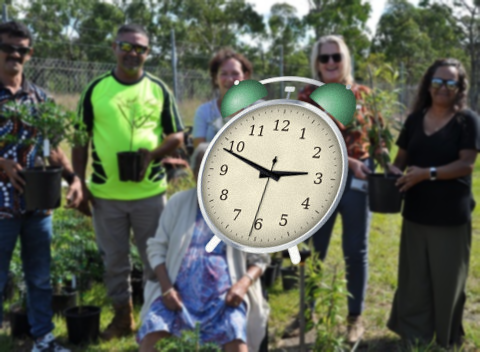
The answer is 2 h 48 min 31 s
